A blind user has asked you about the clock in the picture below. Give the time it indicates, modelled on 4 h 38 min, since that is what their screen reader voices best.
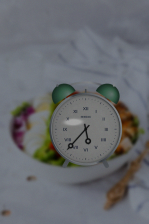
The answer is 5 h 37 min
